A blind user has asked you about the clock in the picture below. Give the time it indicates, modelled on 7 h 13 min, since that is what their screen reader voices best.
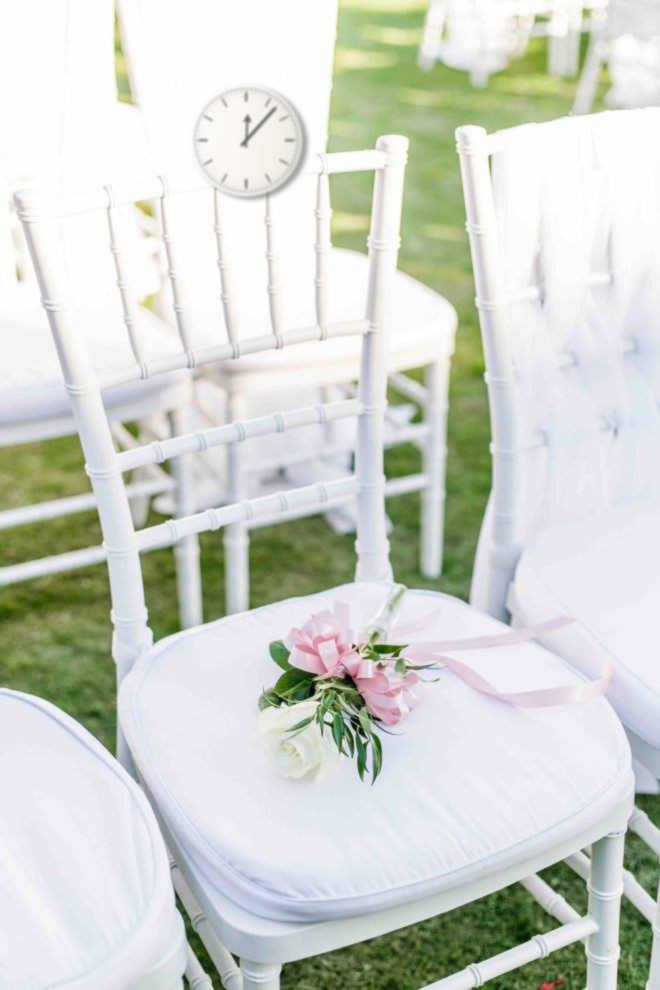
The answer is 12 h 07 min
